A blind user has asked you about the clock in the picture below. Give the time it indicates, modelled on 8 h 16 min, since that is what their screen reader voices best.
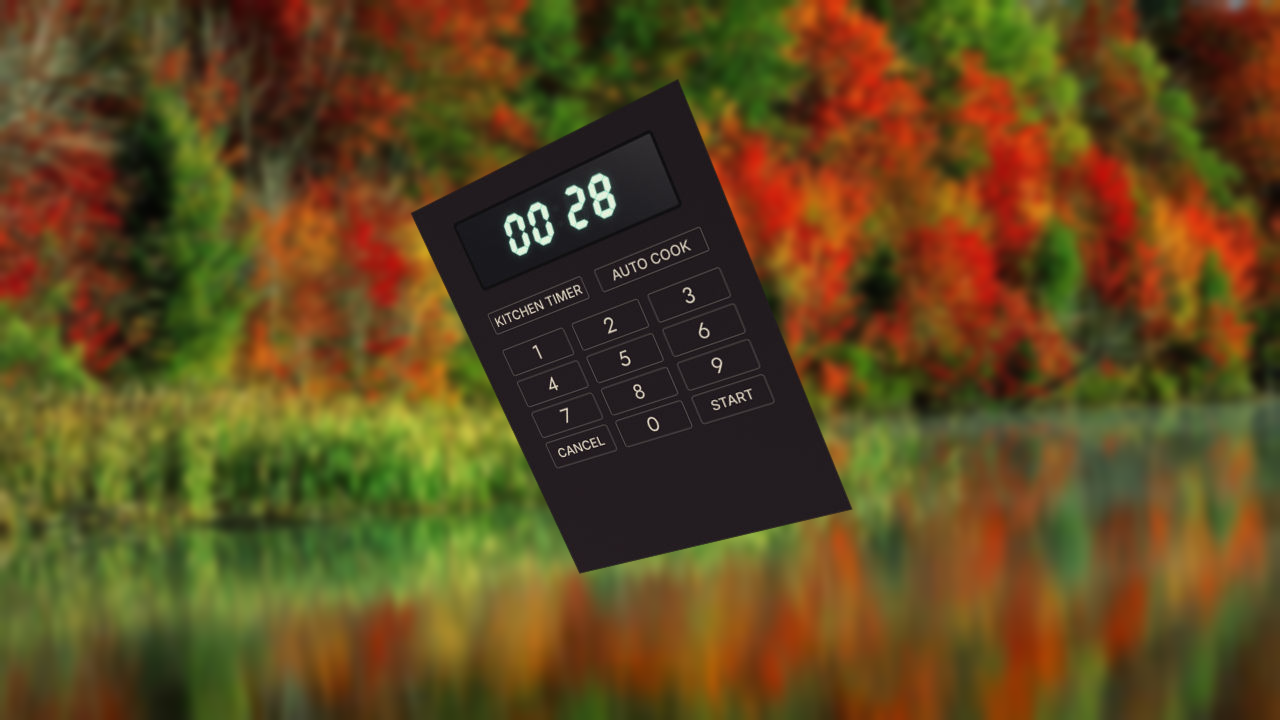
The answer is 0 h 28 min
